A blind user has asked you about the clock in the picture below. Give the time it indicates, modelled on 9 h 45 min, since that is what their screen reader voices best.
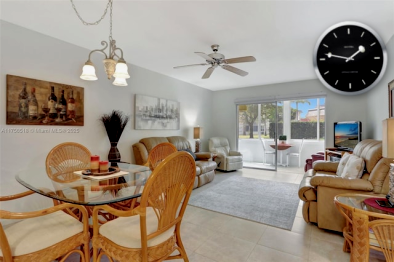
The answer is 1 h 47 min
